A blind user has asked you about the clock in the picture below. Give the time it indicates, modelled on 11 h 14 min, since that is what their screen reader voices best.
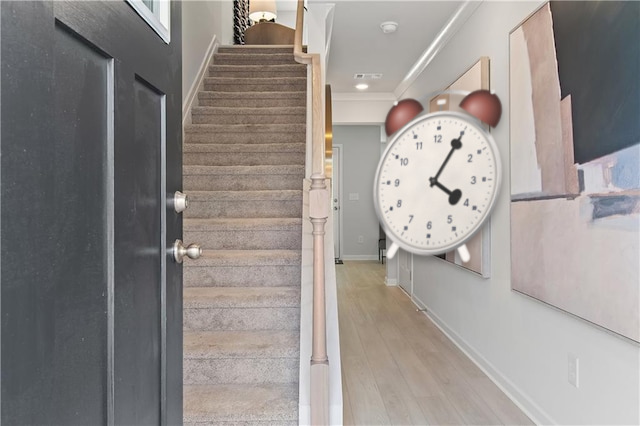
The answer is 4 h 05 min
